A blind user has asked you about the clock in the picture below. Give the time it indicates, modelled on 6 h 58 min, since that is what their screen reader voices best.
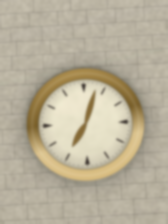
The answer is 7 h 03 min
